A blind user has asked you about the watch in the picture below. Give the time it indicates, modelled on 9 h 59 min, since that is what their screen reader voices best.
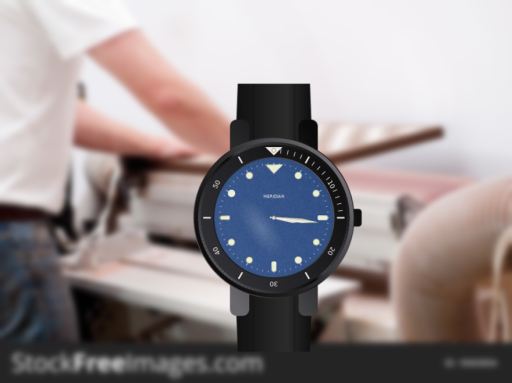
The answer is 3 h 16 min
